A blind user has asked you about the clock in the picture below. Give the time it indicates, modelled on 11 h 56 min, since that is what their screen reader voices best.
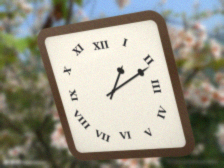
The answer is 1 h 11 min
